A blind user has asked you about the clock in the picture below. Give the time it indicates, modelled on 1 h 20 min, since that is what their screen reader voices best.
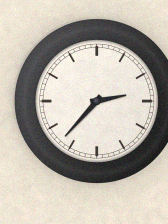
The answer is 2 h 37 min
